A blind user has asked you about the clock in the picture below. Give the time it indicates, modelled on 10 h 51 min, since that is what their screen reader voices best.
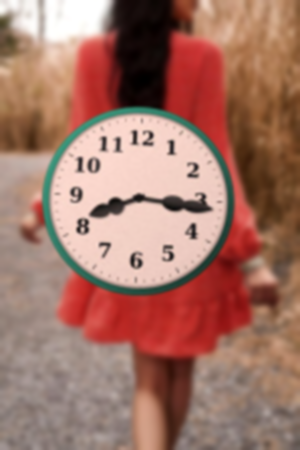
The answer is 8 h 16 min
